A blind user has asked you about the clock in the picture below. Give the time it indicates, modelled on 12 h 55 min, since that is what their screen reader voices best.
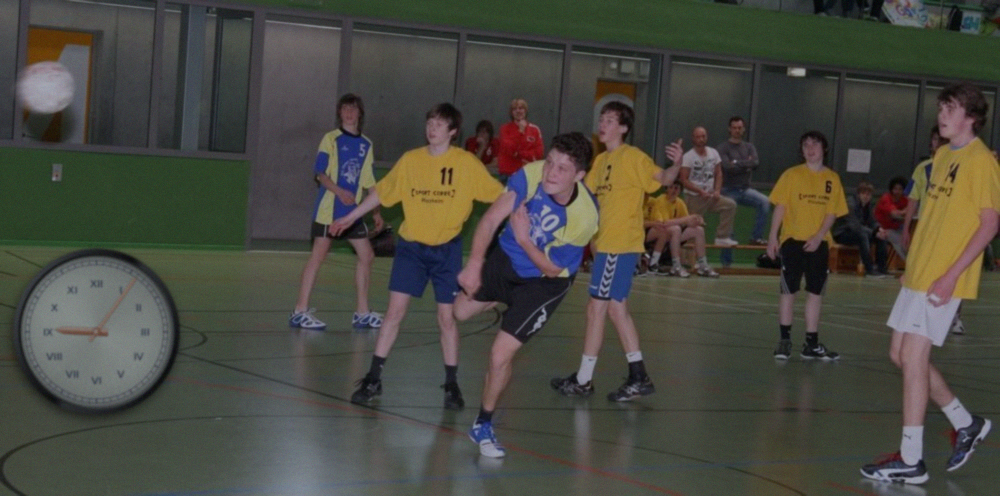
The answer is 9 h 06 min
